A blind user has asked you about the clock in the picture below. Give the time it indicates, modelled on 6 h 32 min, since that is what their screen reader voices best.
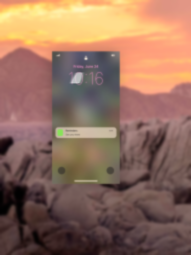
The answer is 10 h 16 min
